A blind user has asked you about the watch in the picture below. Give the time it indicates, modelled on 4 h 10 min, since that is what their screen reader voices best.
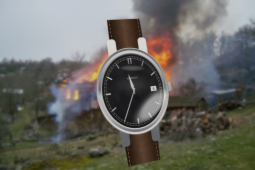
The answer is 11 h 35 min
